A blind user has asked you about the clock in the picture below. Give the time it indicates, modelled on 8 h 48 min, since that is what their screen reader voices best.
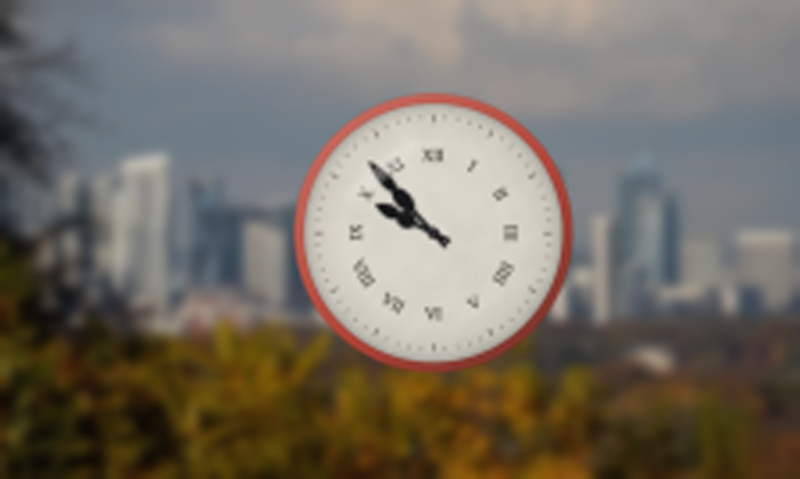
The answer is 9 h 53 min
